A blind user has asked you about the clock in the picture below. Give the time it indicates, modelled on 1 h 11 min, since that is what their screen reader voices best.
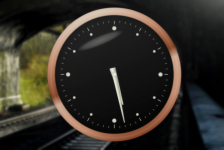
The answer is 5 h 28 min
